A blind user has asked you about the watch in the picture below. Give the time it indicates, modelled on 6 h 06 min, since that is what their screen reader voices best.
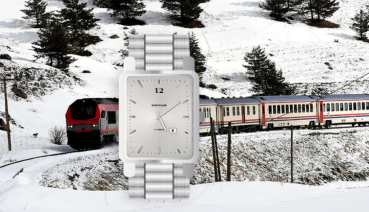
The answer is 5 h 09 min
